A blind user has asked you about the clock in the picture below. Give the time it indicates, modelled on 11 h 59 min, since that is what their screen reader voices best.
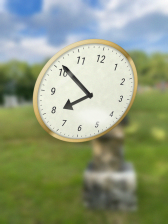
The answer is 7 h 51 min
